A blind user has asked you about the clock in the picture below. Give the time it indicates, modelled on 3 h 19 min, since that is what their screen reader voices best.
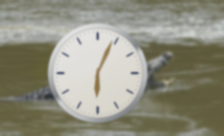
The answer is 6 h 04 min
